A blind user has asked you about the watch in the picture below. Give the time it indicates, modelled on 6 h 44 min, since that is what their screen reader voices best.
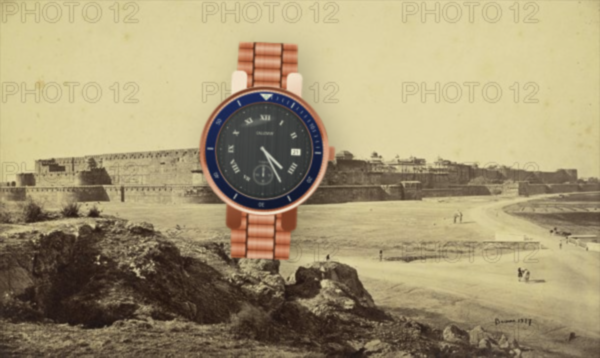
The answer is 4 h 25 min
